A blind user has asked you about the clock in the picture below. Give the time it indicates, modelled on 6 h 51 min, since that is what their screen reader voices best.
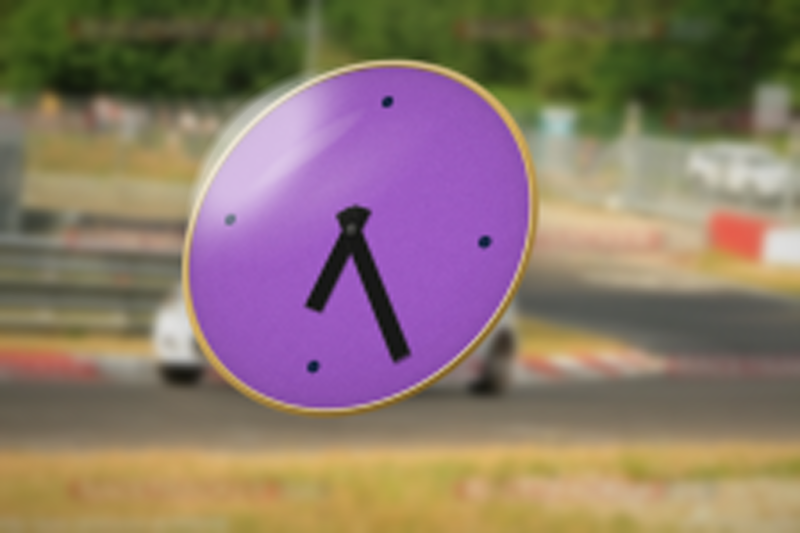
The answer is 6 h 24 min
